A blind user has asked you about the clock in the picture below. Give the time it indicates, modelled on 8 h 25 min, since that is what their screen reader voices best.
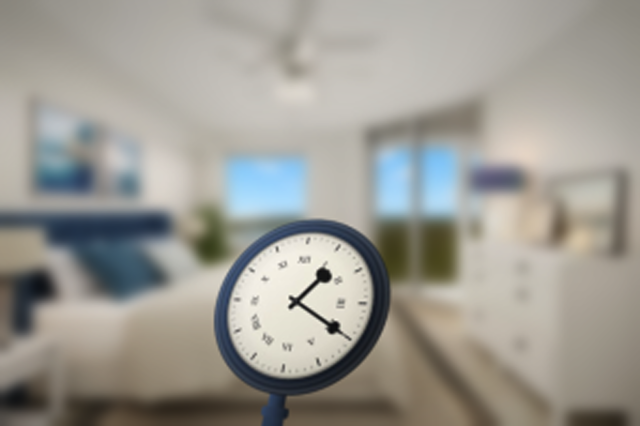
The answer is 1 h 20 min
